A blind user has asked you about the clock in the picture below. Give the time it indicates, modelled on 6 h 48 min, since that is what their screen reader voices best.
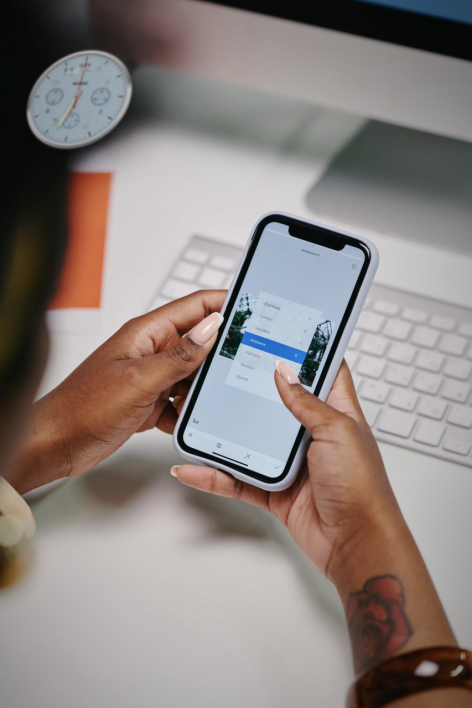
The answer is 6 h 33 min
